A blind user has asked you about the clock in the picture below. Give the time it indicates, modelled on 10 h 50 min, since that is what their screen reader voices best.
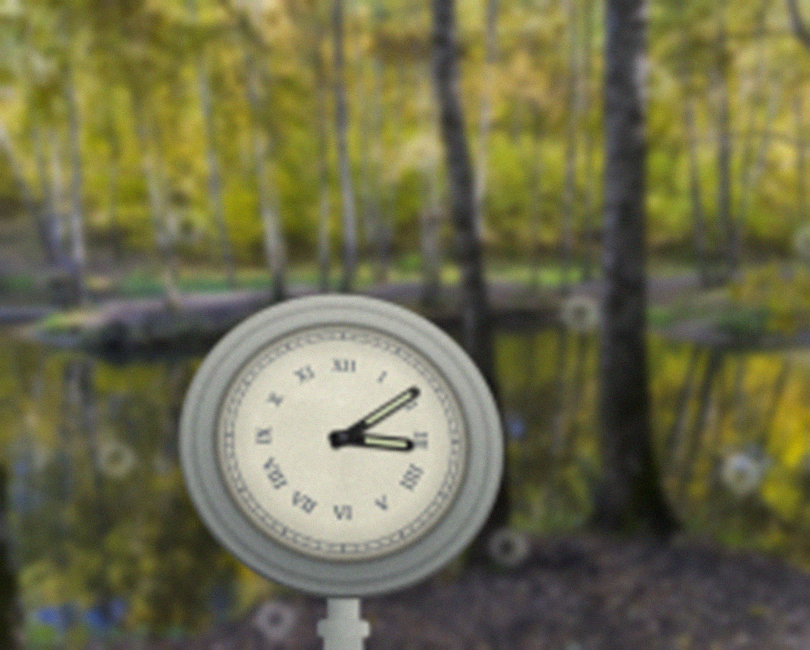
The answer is 3 h 09 min
